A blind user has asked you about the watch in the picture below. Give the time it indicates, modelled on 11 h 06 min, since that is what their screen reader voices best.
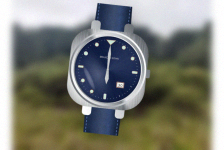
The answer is 6 h 00 min
